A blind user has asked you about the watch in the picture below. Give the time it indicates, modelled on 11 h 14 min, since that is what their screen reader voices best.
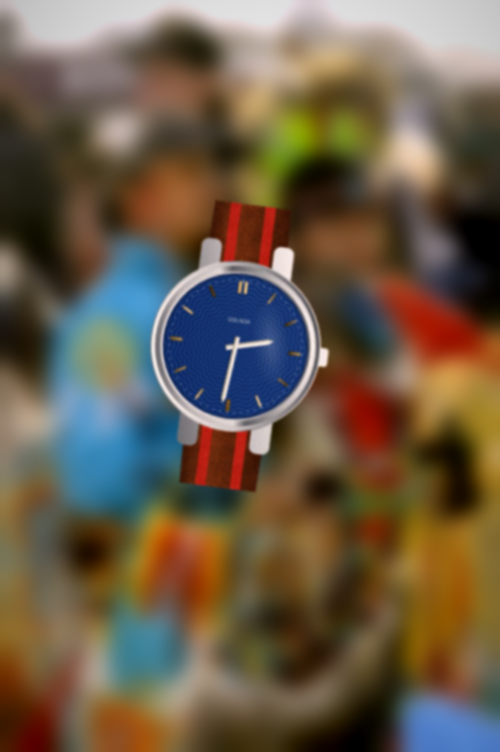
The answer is 2 h 31 min
